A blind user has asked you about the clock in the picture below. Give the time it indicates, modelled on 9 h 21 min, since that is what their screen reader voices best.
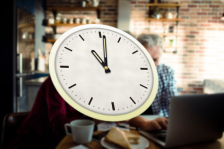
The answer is 11 h 01 min
